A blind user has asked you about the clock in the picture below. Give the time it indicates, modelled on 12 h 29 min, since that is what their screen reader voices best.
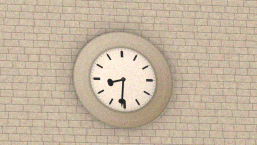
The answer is 8 h 31 min
